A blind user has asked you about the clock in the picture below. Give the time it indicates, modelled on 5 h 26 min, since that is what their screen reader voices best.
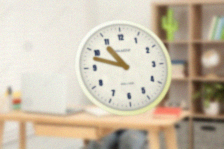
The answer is 10 h 48 min
